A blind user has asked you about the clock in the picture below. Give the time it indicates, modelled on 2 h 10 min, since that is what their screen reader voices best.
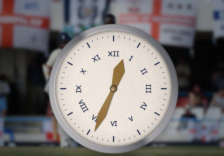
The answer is 12 h 34 min
